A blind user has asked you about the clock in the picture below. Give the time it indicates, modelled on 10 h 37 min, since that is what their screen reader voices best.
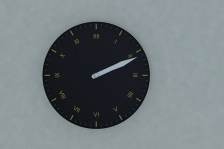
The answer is 2 h 11 min
